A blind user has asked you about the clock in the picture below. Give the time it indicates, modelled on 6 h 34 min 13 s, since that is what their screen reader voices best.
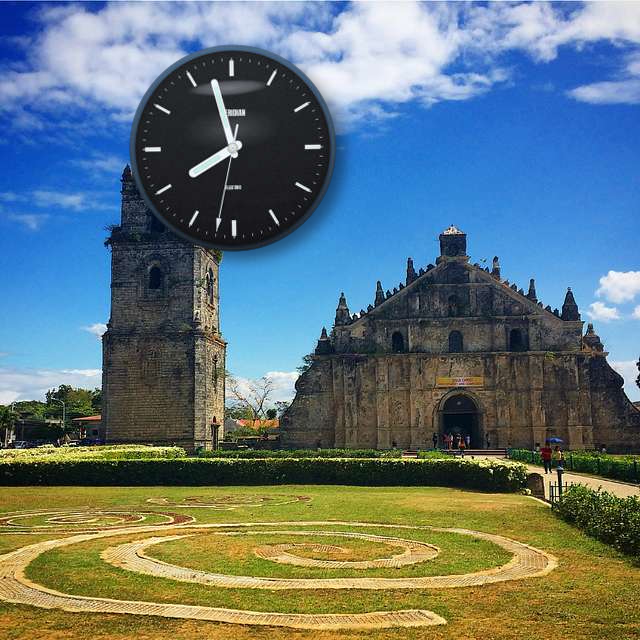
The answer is 7 h 57 min 32 s
